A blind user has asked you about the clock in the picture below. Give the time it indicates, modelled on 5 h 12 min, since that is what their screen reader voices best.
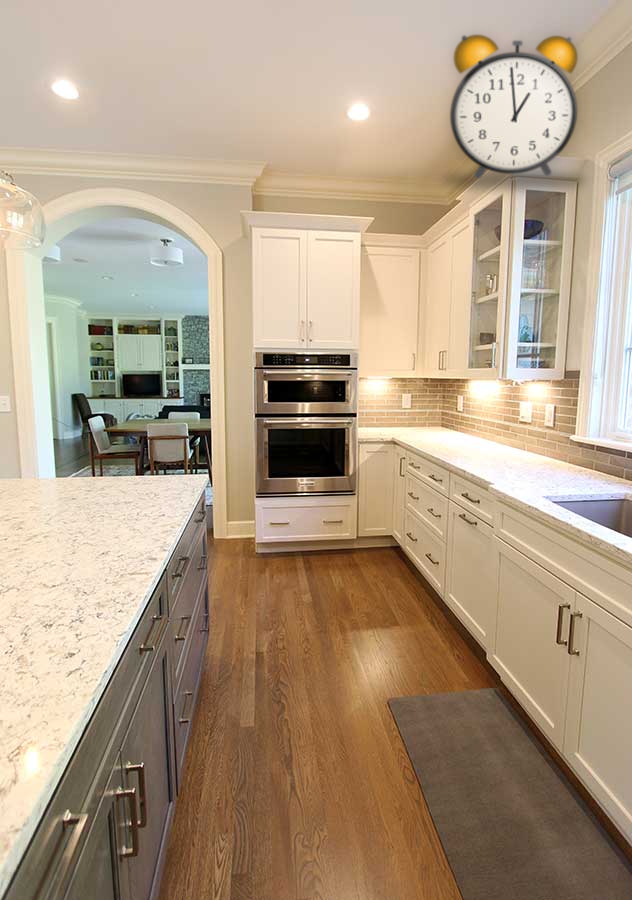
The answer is 12 h 59 min
